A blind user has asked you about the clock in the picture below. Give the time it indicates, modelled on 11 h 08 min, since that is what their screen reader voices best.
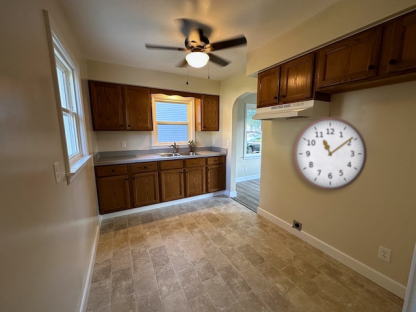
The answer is 11 h 09 min
